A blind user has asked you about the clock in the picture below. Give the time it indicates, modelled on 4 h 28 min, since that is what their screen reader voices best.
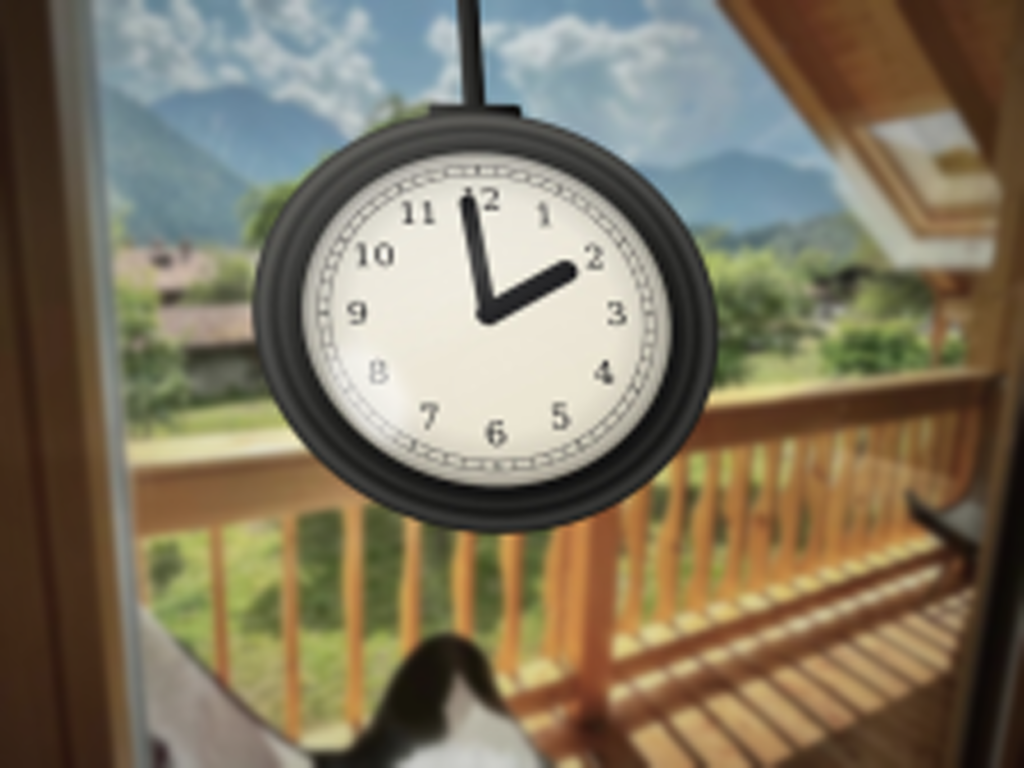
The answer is 1 h 59 min
